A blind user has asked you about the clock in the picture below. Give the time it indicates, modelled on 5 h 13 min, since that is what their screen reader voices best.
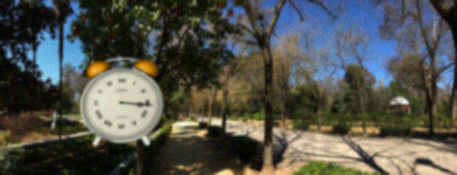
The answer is 3 h 16 min
